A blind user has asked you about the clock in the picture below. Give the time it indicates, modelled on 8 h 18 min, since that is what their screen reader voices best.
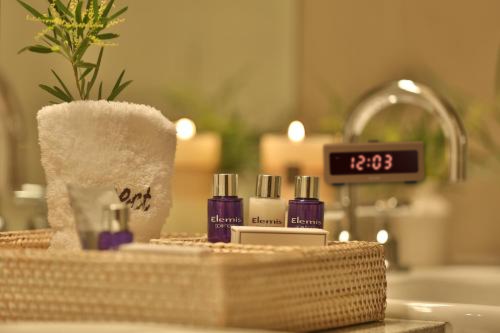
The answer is 12 h 03 min
